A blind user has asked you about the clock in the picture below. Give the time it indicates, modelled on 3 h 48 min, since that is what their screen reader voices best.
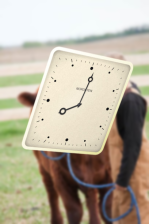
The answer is 8 h 01 min
